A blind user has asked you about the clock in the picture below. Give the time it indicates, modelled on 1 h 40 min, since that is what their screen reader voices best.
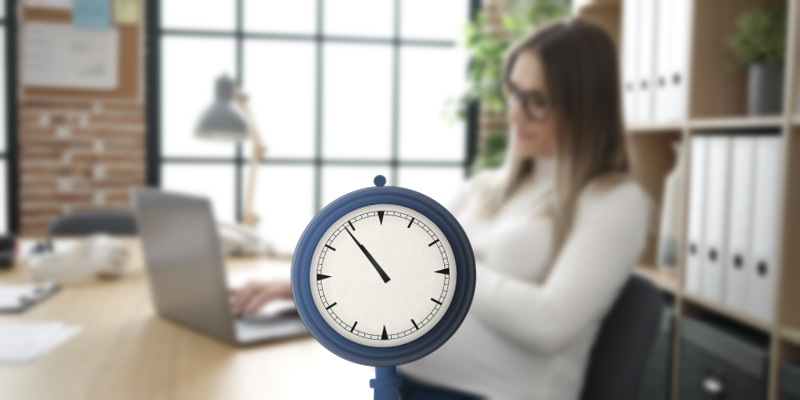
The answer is 10 h 54 min
